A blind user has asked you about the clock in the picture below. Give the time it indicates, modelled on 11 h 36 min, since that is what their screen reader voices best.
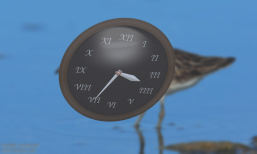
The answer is 3 h 35 min
